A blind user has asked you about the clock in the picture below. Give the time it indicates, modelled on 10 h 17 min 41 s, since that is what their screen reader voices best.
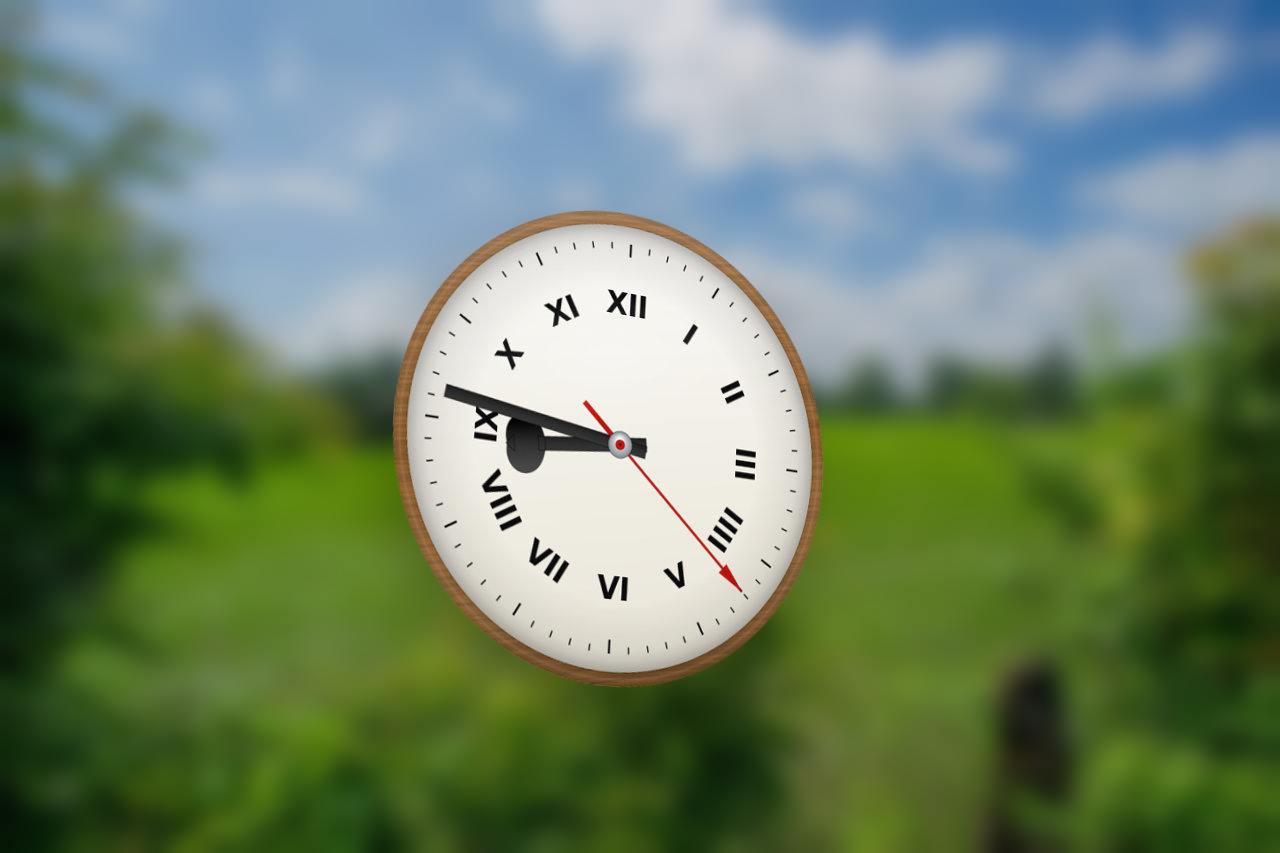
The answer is 8 h 46 min 22 s
